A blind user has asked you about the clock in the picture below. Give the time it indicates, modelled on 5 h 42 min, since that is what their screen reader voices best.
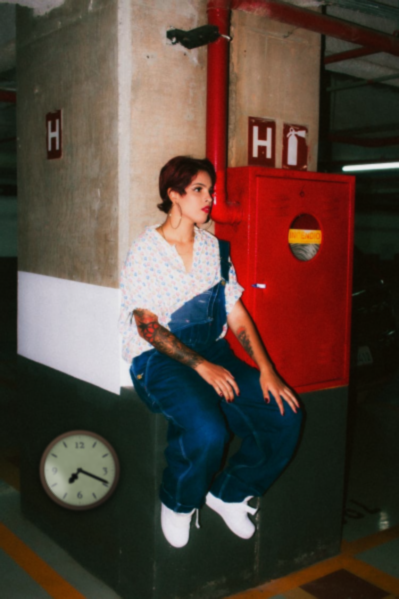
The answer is 7 h 19 min
